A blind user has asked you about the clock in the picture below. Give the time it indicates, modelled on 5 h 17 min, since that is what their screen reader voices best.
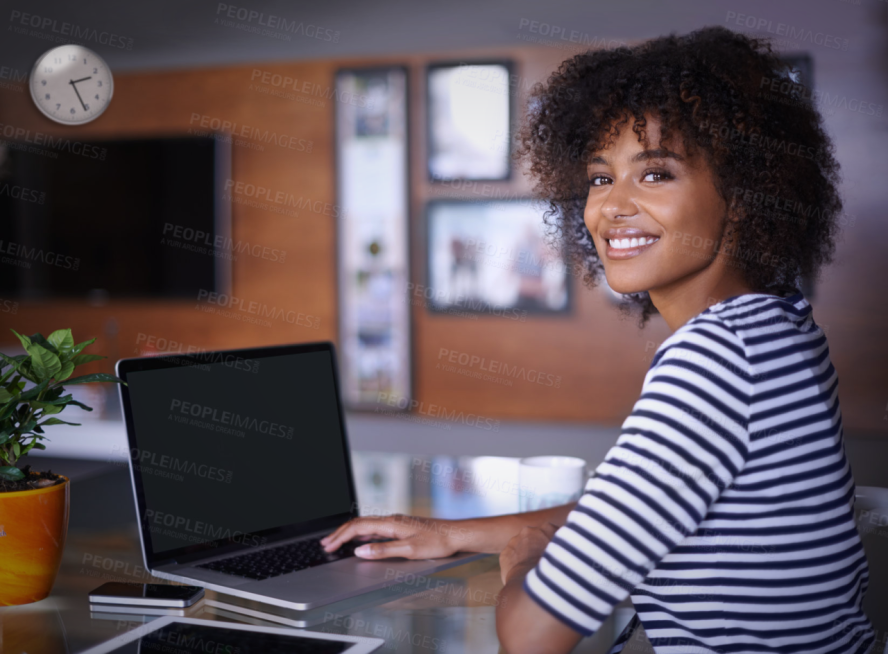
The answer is 2 h 26 min
